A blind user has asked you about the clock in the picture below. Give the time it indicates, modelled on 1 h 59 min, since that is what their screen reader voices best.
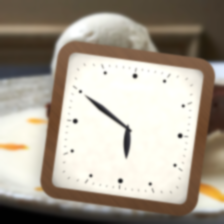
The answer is 5 h 50 min
